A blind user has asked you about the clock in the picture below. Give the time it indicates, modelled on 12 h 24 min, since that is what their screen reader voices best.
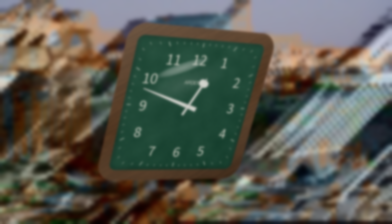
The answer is 12 h 48 min
